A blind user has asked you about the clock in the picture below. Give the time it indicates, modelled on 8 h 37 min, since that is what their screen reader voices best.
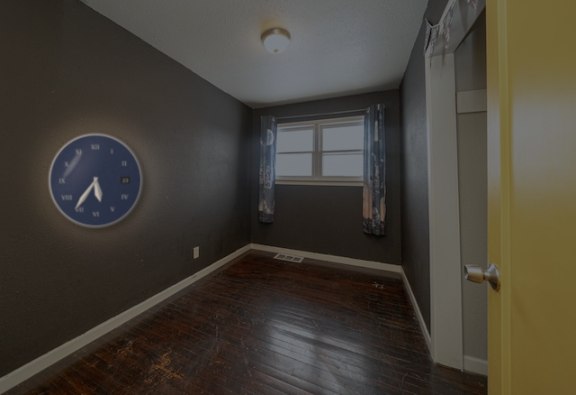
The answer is 5 h 36 min
